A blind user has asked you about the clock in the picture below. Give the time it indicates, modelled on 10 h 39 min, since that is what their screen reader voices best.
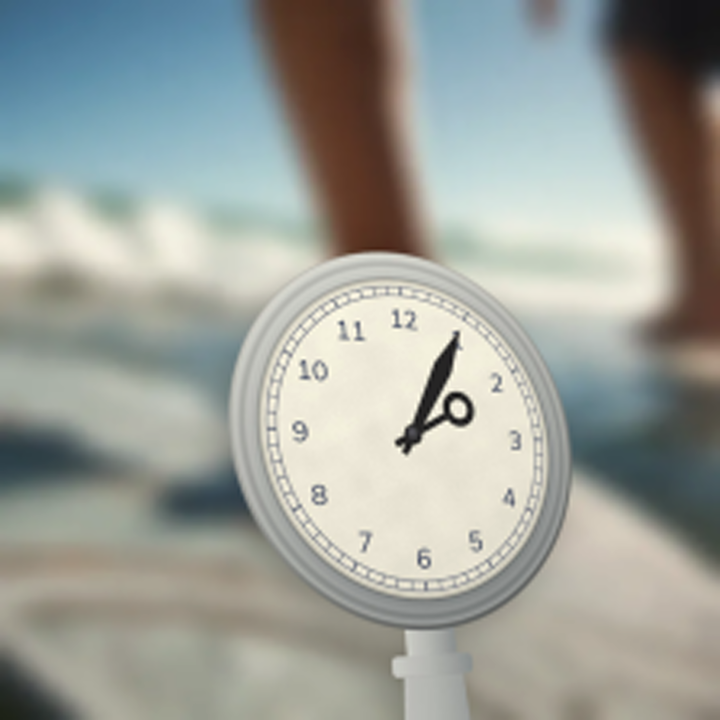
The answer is 2 h 05 min
